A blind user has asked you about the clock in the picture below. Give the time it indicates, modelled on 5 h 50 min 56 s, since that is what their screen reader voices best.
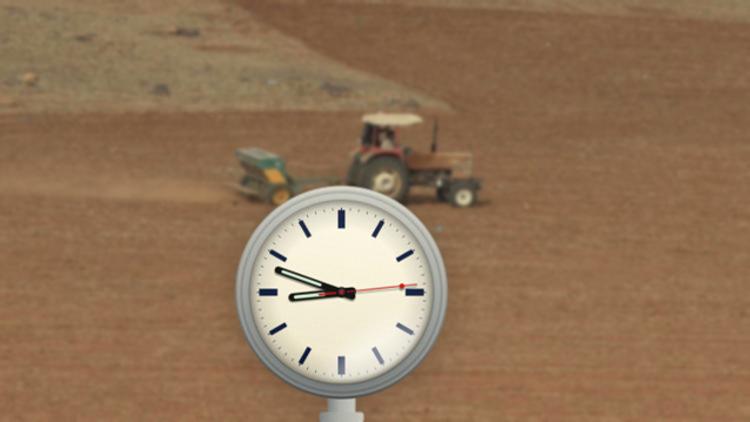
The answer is 8 h 48 min 14 s
